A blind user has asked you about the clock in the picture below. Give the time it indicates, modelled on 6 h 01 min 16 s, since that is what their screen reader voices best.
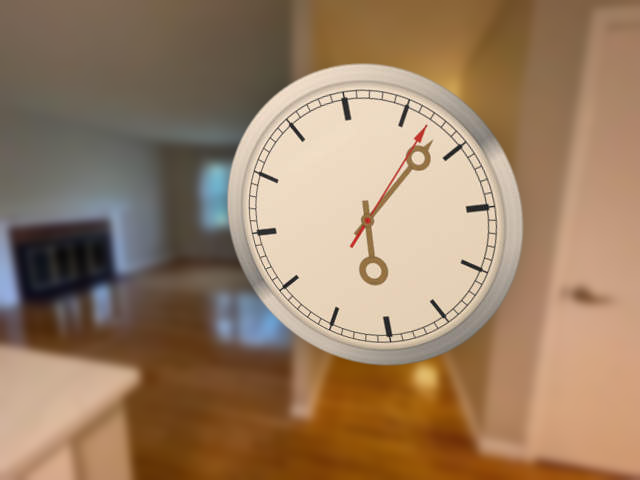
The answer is 6 h 08 min 07 s
